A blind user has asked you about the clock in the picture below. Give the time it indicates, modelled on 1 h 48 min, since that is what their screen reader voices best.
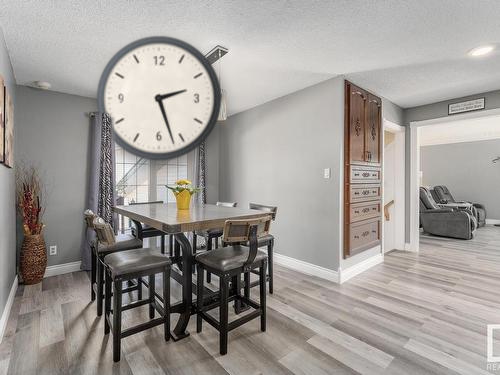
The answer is 2 h 27 min
